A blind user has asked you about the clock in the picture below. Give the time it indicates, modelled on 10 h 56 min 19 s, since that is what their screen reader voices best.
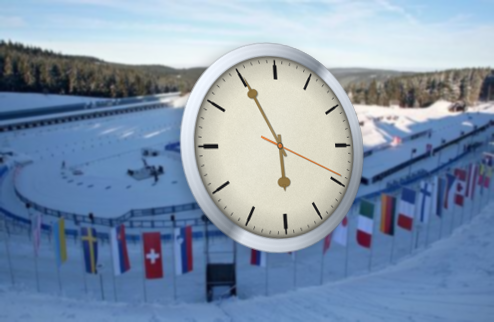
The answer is 5 h 55 min 19 s
